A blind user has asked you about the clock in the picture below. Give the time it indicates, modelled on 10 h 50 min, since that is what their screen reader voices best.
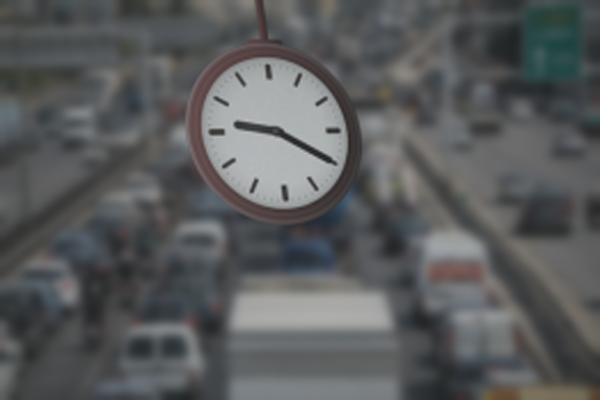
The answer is 9 h 20 min
